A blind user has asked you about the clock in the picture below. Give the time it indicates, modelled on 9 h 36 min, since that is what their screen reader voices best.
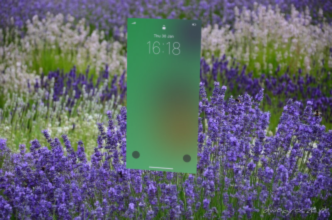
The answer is 16 h 18 min
